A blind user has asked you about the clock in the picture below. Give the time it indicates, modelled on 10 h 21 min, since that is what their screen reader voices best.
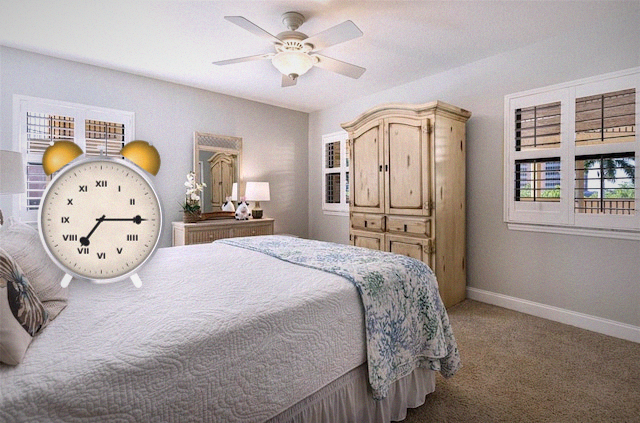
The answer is 7 h 15 min
